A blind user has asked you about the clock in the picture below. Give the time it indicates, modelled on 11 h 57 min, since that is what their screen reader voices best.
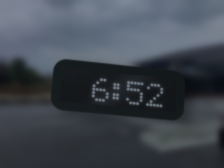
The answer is 6 h 52 min
